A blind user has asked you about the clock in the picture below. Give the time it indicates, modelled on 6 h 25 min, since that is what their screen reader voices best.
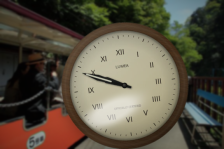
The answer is 9 h 49 min
